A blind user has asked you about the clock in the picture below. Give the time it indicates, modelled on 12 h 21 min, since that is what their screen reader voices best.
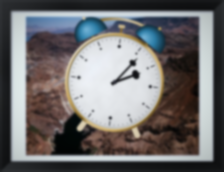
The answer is 2 h 06 min
